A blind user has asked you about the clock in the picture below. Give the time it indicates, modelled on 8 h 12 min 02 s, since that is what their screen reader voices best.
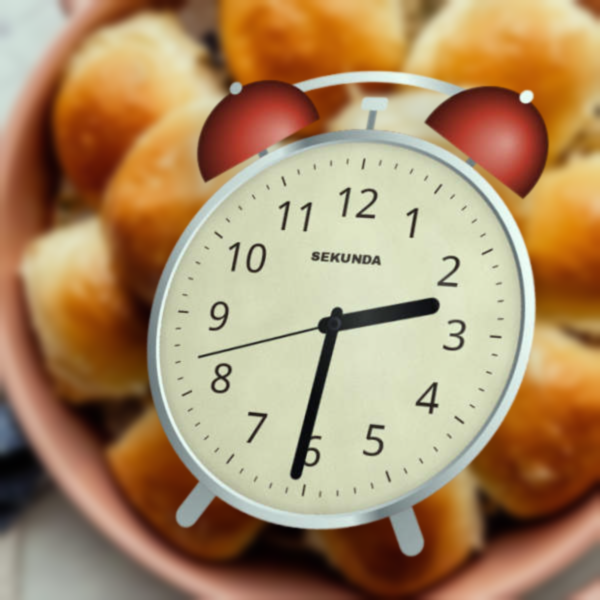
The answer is 2 h 30 min 42 s
